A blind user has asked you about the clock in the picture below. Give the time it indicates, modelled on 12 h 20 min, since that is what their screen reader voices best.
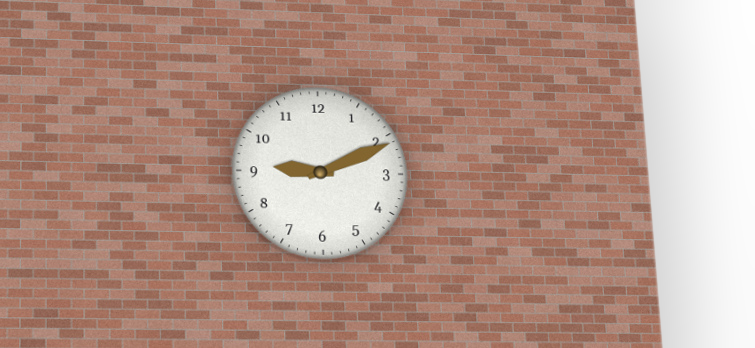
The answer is 9 h 11 min
